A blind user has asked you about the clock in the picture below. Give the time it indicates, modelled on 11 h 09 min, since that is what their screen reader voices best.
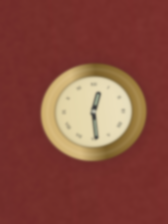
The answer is 12 h 29 min
